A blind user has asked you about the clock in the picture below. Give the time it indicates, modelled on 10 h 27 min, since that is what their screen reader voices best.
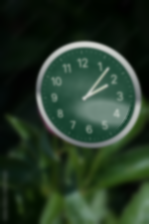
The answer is 2 h 07 min
